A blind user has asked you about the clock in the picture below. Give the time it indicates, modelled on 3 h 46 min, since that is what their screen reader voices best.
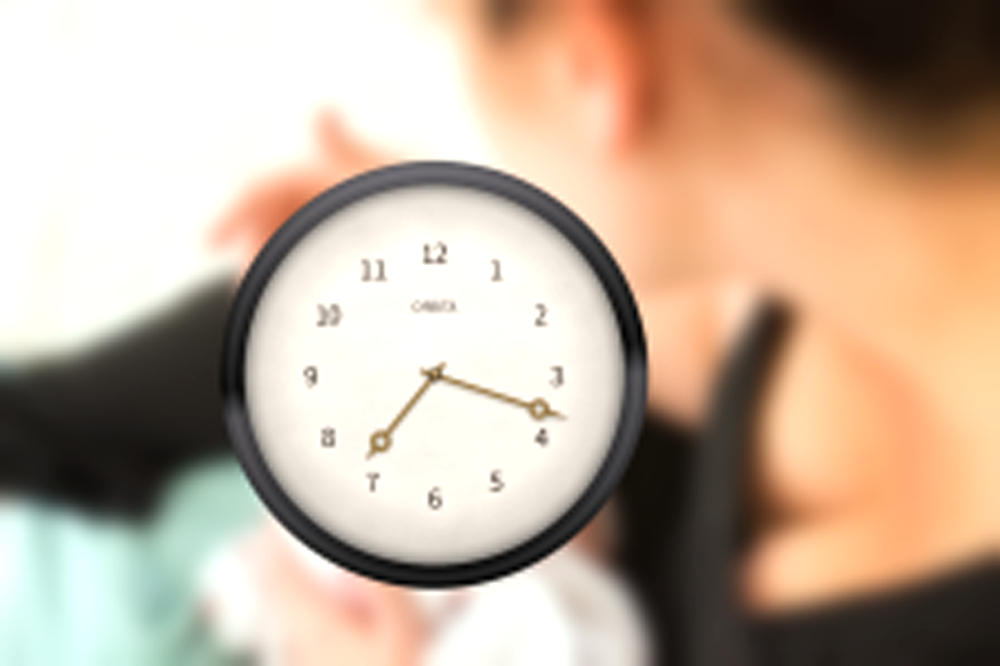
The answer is 7 h 18 min
